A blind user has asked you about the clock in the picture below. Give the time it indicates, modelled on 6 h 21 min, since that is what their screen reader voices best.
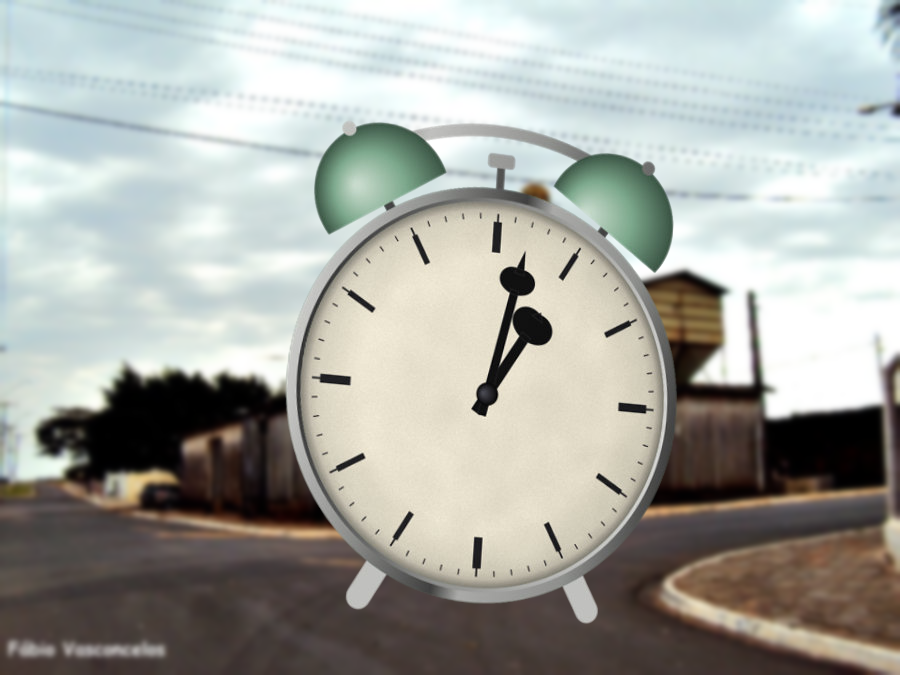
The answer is 1 h 02 min
